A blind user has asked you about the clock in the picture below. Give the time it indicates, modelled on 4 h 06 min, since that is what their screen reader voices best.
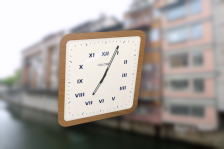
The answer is 7 h 04 min
